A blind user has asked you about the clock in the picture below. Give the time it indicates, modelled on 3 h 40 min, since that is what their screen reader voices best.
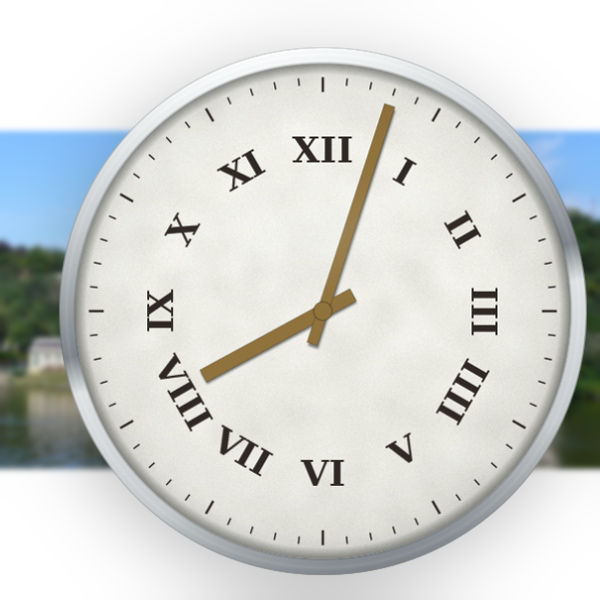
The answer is 8 h 03 min
